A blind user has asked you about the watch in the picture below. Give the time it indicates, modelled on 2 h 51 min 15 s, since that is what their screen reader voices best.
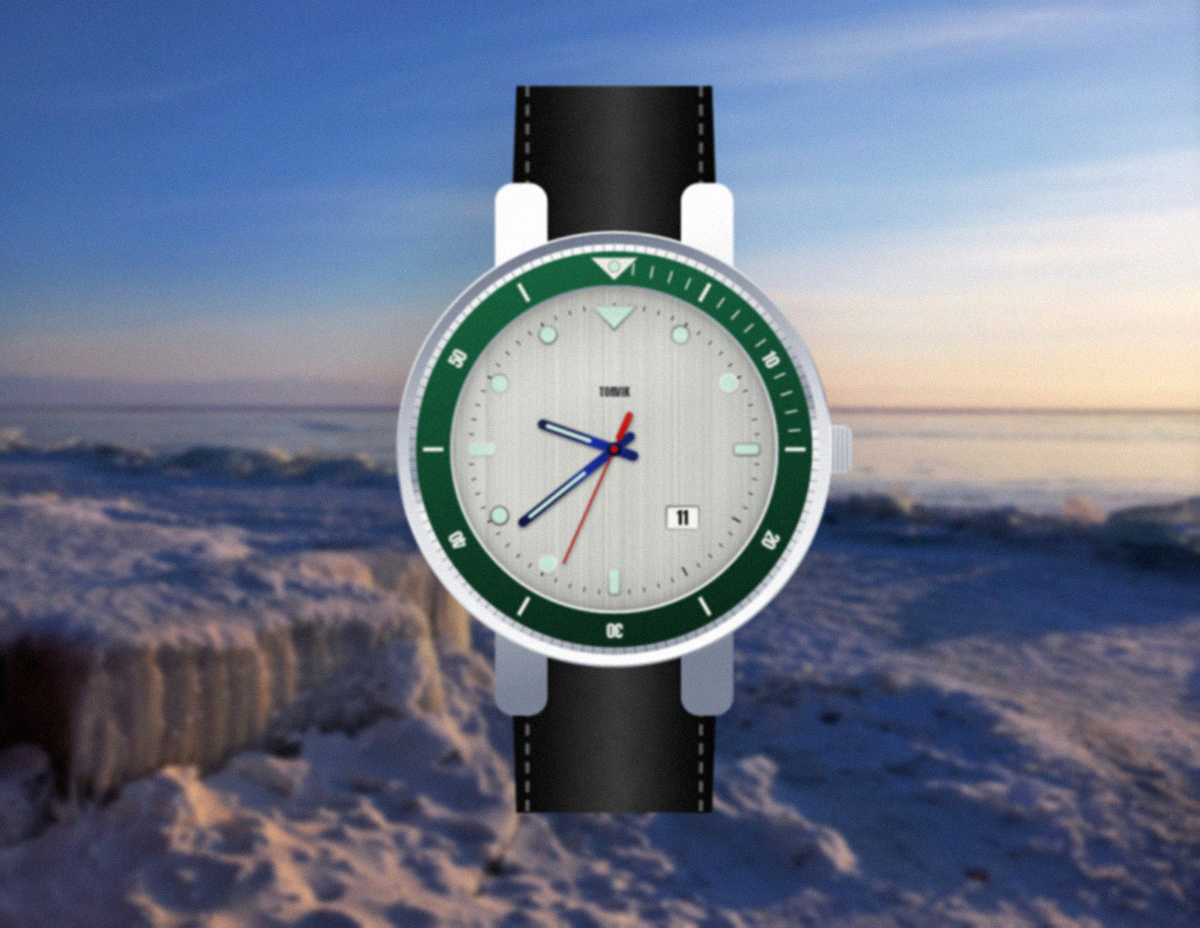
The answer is 9 h 38 min 34 s
